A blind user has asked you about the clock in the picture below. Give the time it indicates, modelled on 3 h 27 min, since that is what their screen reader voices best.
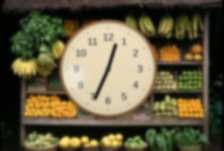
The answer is 12 h 34 min
